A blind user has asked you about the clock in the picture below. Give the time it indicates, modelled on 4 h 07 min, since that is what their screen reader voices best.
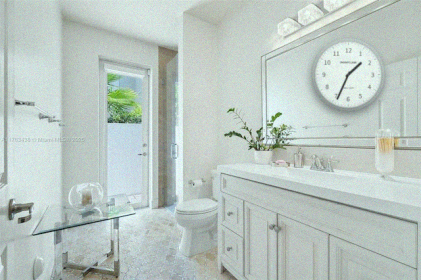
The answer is 1 h 34 min
